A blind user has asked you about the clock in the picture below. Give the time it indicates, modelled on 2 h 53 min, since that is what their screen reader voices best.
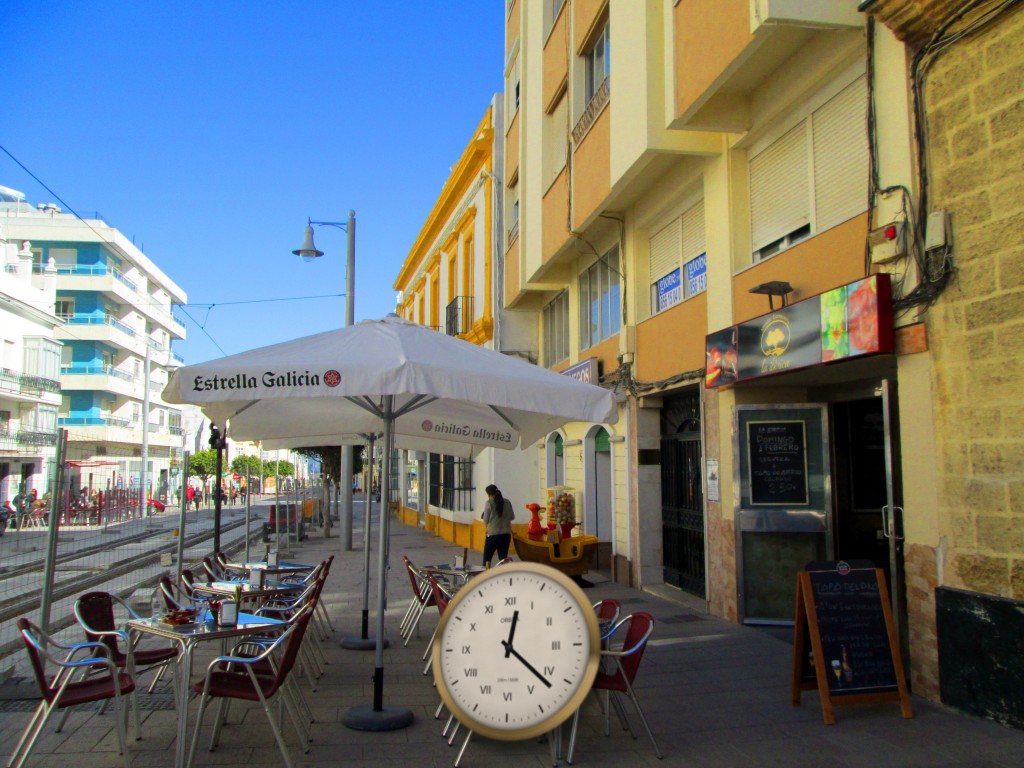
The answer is 12 h 22 min
